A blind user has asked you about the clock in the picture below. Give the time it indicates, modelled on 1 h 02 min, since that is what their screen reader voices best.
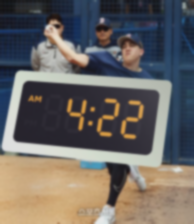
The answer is 4 h 22 min
